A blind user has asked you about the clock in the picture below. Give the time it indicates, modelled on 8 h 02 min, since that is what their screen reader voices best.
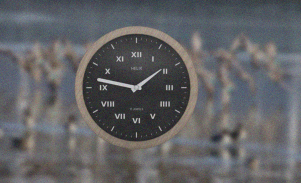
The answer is 1 h 47 min
